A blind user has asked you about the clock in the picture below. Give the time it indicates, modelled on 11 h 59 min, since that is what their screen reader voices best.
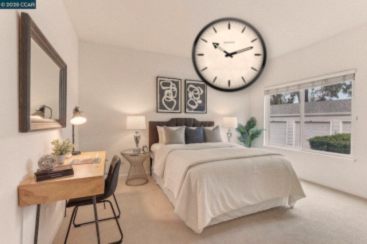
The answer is 10 h 12 min
